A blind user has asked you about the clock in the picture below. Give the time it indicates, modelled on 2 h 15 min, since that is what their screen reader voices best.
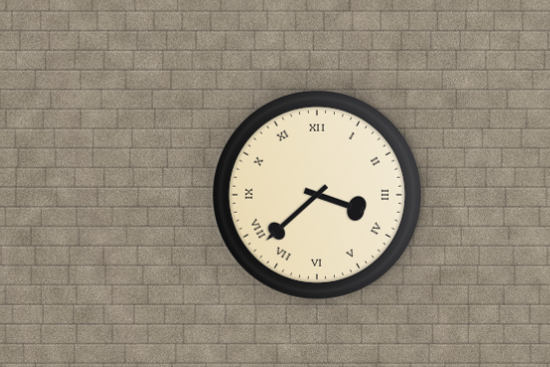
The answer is 3 h 38 min
